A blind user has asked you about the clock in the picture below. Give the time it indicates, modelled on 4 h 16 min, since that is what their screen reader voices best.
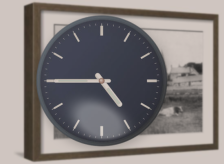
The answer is 4 h 45 min
